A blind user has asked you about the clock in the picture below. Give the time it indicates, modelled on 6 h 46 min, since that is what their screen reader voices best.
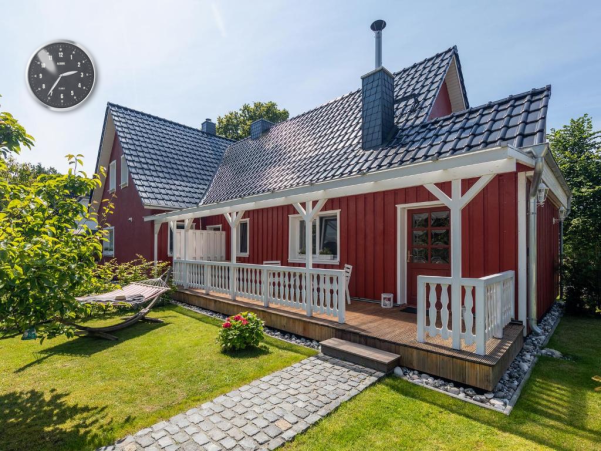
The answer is 2 h 36 min
